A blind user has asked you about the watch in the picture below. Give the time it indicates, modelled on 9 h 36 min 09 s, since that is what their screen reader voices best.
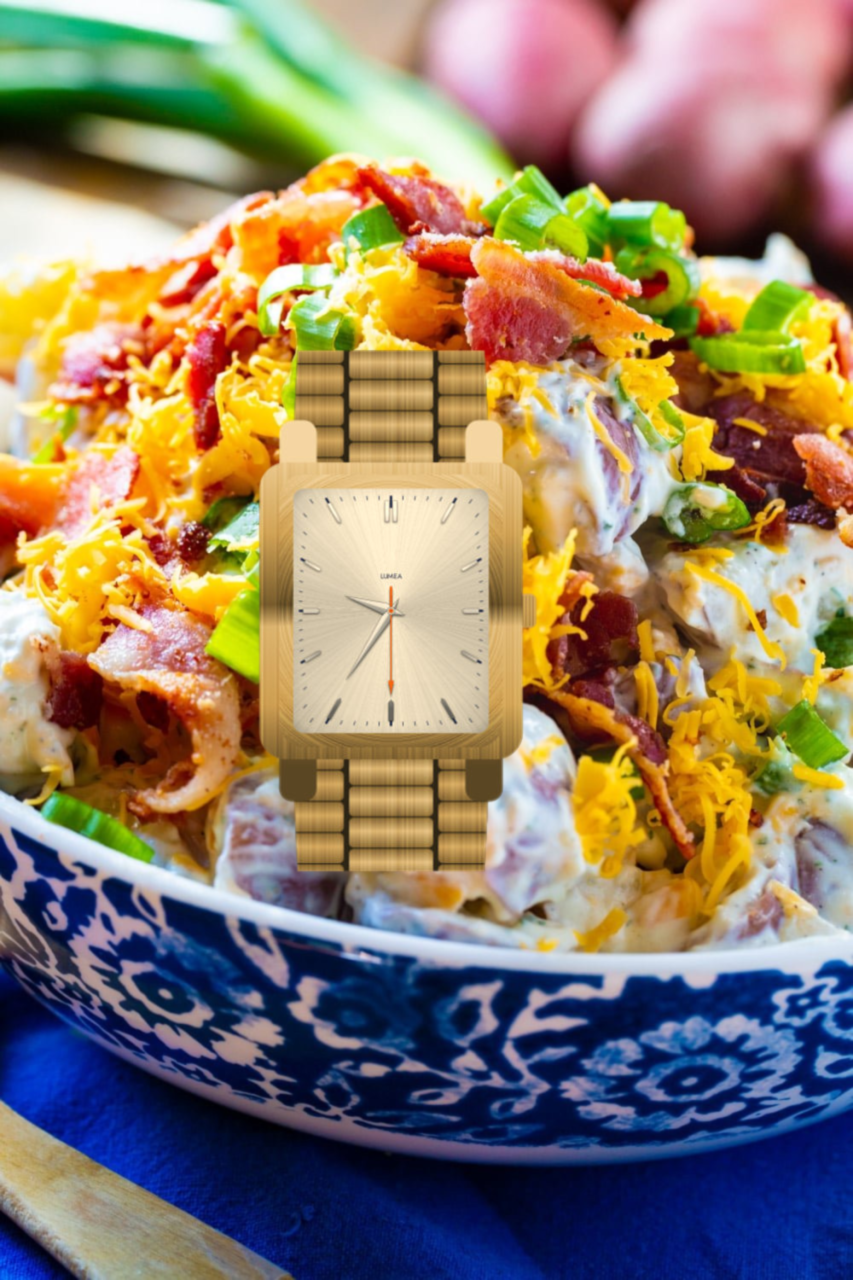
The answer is 9 h 35 min 30 s
